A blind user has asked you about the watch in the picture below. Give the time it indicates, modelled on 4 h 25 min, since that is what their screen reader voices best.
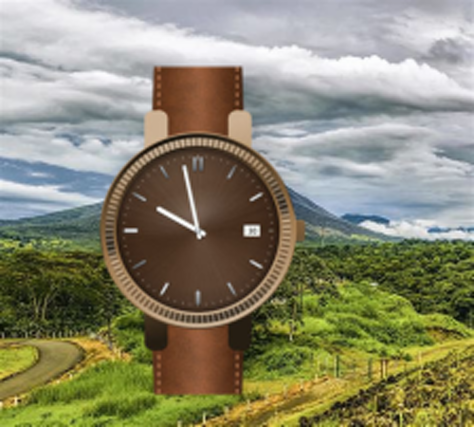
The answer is 9 h 58 min
